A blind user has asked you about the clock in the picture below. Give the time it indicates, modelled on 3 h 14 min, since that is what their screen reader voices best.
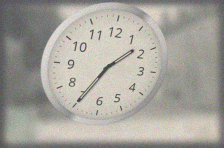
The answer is 1 h 35 min
